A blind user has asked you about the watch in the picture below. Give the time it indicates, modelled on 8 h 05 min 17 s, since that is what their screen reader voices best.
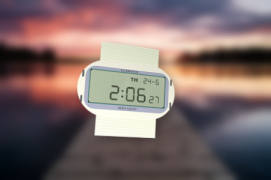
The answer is 2 h 06 min 27 s
